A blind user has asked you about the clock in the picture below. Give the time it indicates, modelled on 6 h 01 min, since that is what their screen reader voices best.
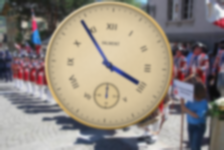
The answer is 3 h 54 min
